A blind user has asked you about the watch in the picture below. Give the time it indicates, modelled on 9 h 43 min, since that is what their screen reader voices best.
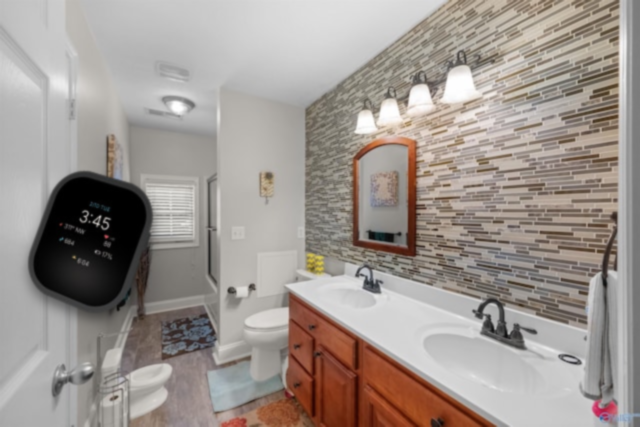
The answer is 3 h 45 min
